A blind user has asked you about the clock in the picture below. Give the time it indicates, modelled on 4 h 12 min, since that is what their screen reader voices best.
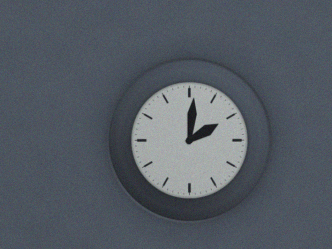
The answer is 2 h 01 min
